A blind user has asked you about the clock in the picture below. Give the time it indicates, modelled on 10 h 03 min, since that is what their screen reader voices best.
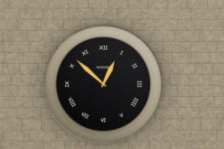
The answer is 12 h 52 min
